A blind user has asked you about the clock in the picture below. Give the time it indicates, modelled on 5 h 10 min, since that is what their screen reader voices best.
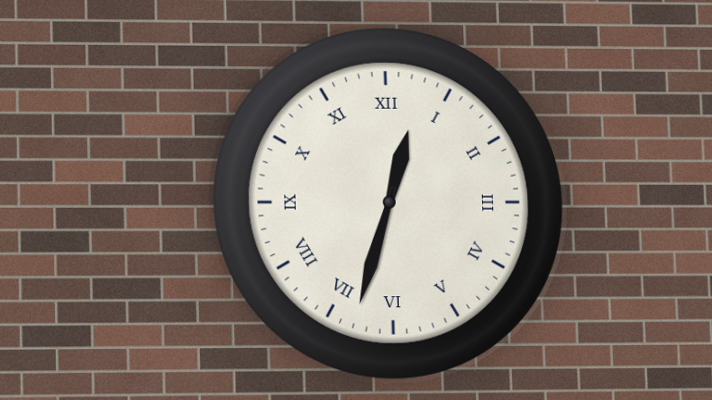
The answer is 12 h 33 min
